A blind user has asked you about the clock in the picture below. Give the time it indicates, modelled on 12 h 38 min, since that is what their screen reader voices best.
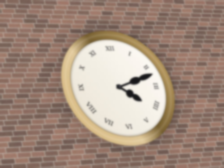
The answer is 4 h 12 min
